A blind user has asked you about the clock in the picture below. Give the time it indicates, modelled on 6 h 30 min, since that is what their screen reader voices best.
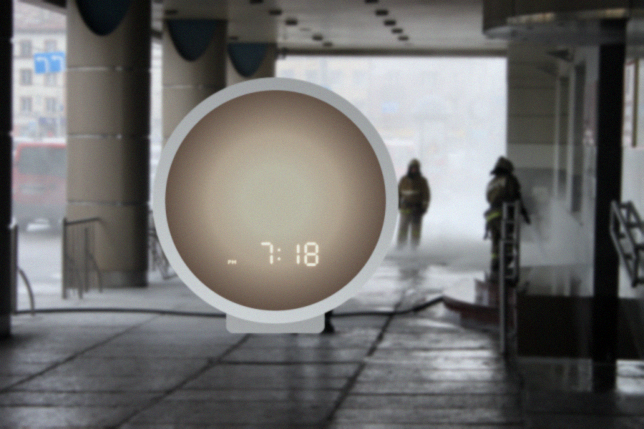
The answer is 7 h 18 min
